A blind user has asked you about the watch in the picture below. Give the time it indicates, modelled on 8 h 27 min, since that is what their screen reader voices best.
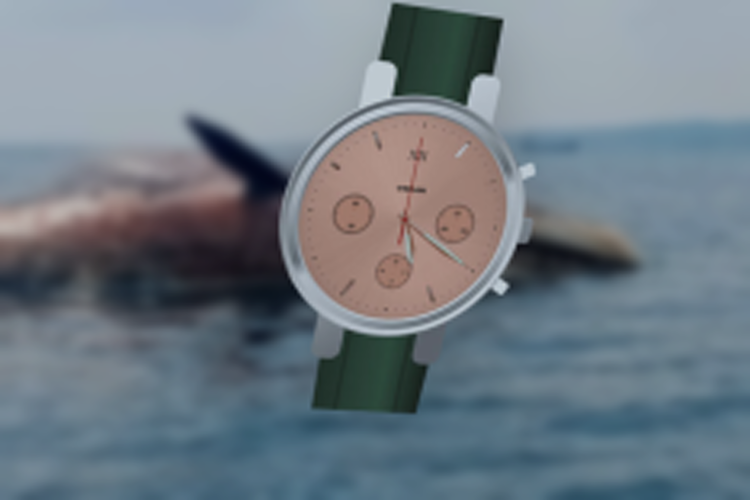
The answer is 5 h 20 min
